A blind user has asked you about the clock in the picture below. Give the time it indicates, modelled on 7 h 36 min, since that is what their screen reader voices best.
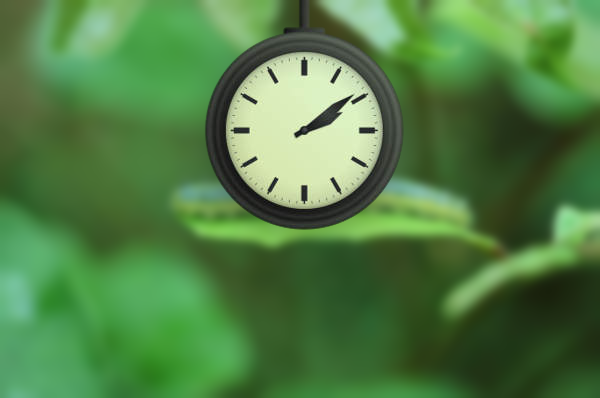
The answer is 2 h 09 min
